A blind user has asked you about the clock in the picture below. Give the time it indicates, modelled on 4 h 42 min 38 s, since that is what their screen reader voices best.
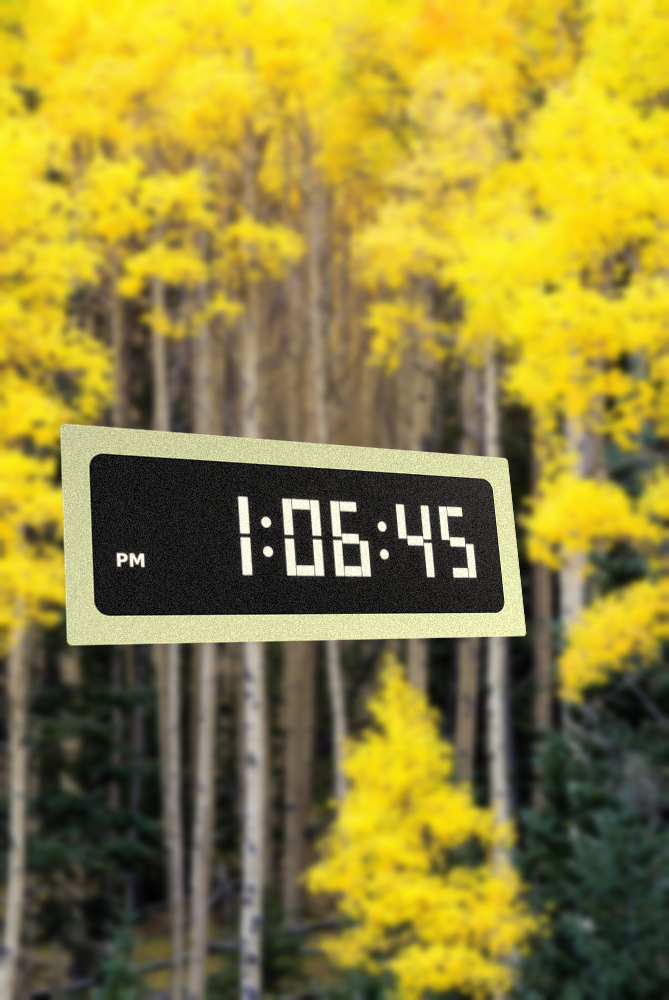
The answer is 1 h 06 min 45 s
